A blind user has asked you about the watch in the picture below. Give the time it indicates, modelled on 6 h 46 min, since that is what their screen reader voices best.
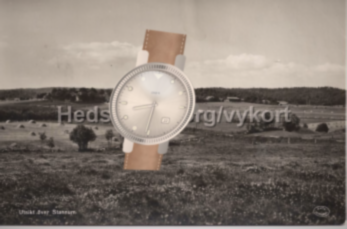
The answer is 8 h 31 min
